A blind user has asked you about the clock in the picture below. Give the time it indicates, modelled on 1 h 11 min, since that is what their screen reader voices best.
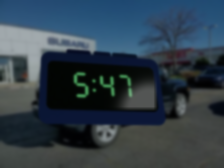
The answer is 5 h 47 min
